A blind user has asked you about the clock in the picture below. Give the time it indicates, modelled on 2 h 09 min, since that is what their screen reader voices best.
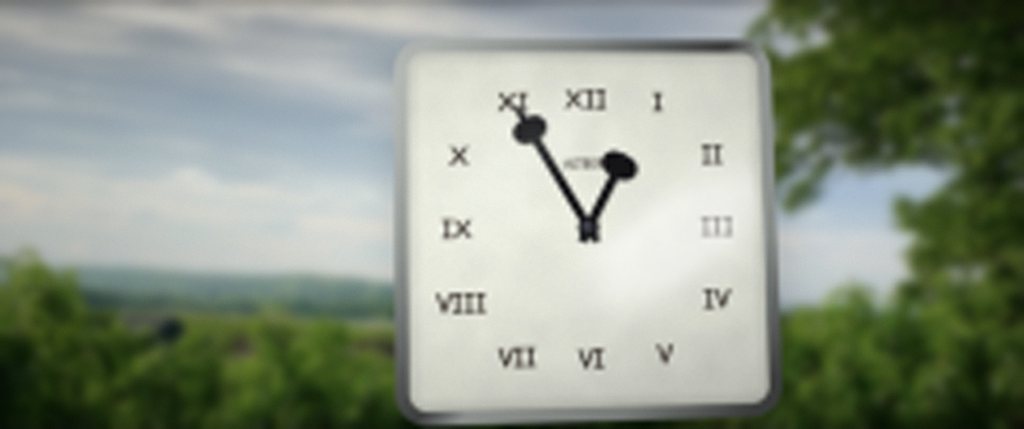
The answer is 12 h 55 min
